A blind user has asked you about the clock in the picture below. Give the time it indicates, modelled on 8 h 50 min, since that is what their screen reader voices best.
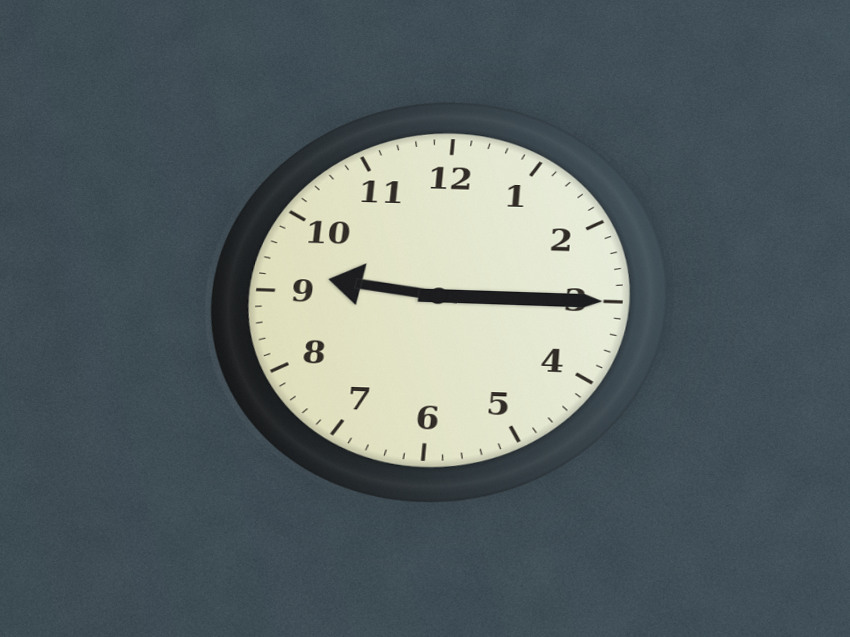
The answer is 9 h 15 min
